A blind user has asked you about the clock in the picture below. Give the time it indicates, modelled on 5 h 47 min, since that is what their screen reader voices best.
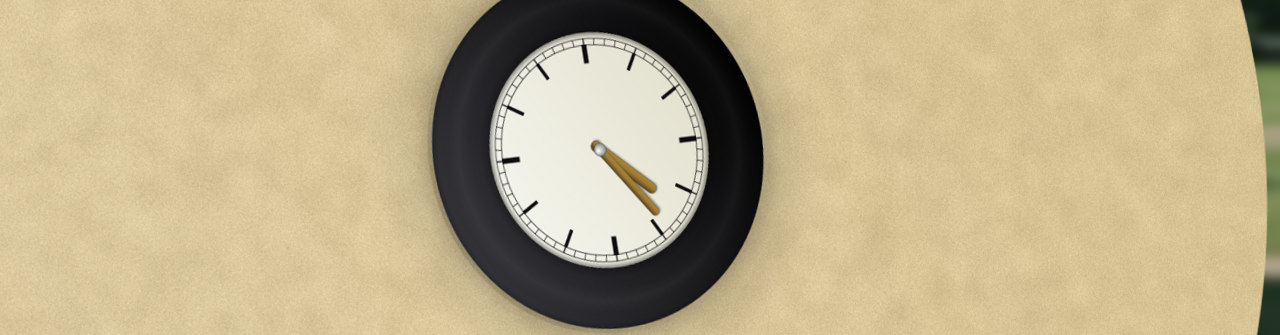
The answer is 4 h 24 min
